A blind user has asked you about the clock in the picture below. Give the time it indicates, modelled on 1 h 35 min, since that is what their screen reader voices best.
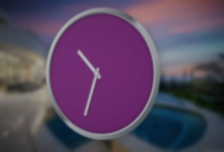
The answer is 10 h 33 min
